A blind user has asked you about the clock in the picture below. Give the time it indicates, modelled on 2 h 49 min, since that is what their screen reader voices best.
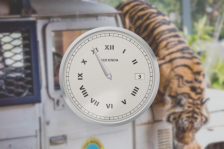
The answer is 10 h 55 min
